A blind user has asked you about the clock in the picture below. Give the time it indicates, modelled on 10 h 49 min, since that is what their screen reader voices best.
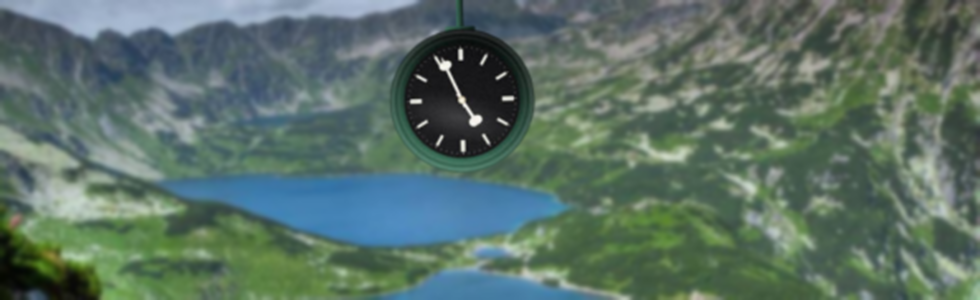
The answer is 4 h 56 min
